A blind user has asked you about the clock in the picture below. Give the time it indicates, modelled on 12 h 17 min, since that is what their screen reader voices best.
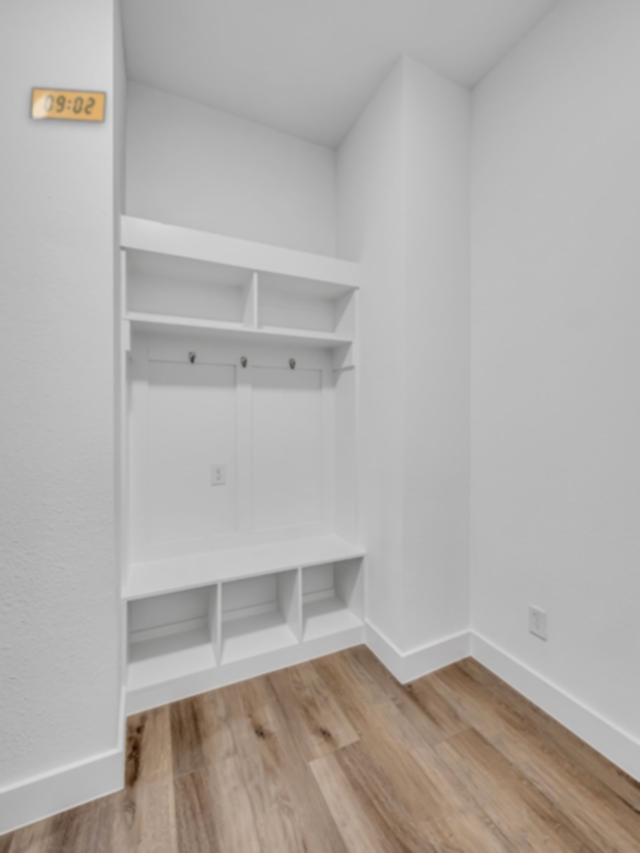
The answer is 9 h 02 min
